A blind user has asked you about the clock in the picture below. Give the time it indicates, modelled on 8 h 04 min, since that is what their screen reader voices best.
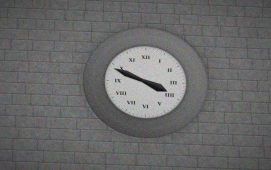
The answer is 3 h 49 min
